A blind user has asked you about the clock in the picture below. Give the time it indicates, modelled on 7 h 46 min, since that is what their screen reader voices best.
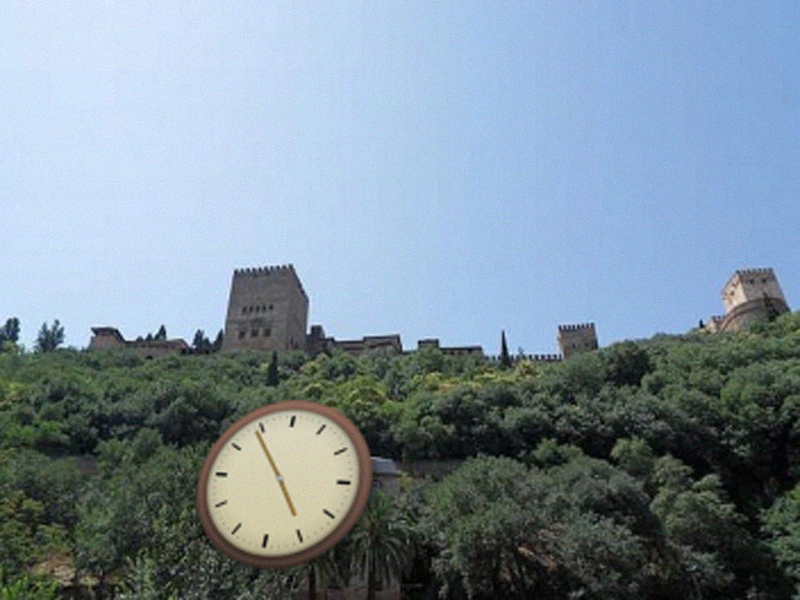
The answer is 4 h 54 min
